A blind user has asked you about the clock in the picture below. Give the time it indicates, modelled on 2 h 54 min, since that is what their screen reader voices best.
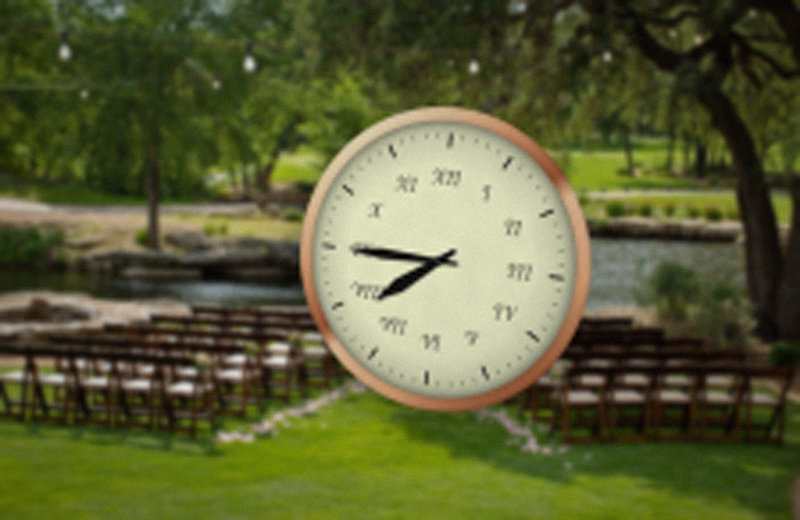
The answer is 7 h 45 min
